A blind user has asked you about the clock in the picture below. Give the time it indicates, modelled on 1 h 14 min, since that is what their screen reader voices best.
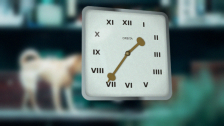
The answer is 1 h 36 min
